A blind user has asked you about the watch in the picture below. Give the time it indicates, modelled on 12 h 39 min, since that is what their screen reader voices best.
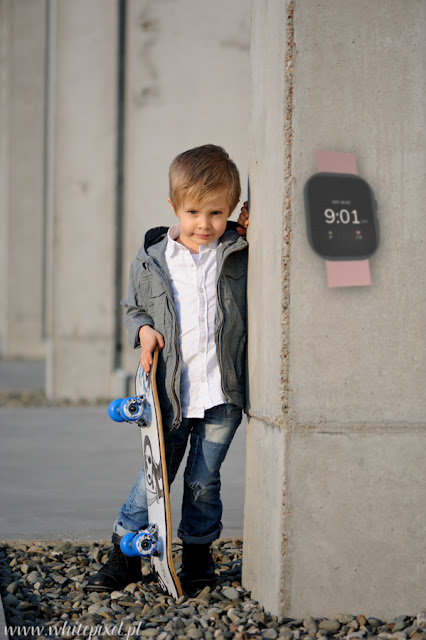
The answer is 9 h 01 min
